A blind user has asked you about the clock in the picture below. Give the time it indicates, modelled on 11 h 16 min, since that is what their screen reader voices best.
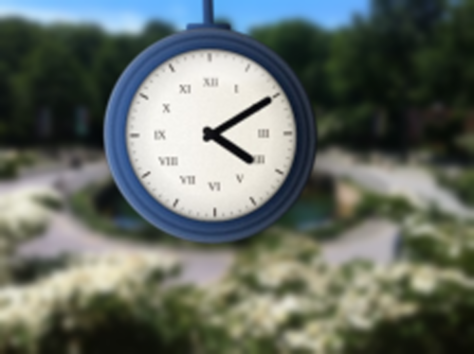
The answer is 4 h 10 min
